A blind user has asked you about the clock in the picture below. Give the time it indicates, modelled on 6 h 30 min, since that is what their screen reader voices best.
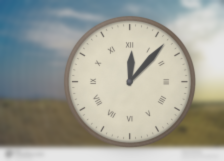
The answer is 12 h 07 min
